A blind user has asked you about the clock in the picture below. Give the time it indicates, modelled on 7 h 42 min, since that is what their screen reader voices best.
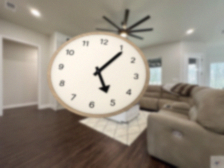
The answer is 5 h 06 min
